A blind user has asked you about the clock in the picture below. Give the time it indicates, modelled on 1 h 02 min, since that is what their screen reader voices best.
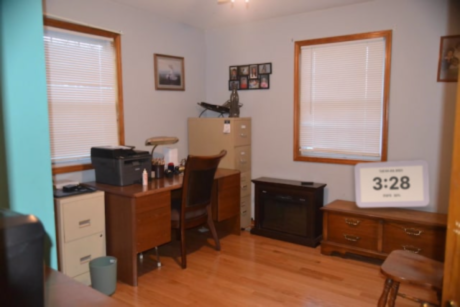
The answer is 3 h 28 min
